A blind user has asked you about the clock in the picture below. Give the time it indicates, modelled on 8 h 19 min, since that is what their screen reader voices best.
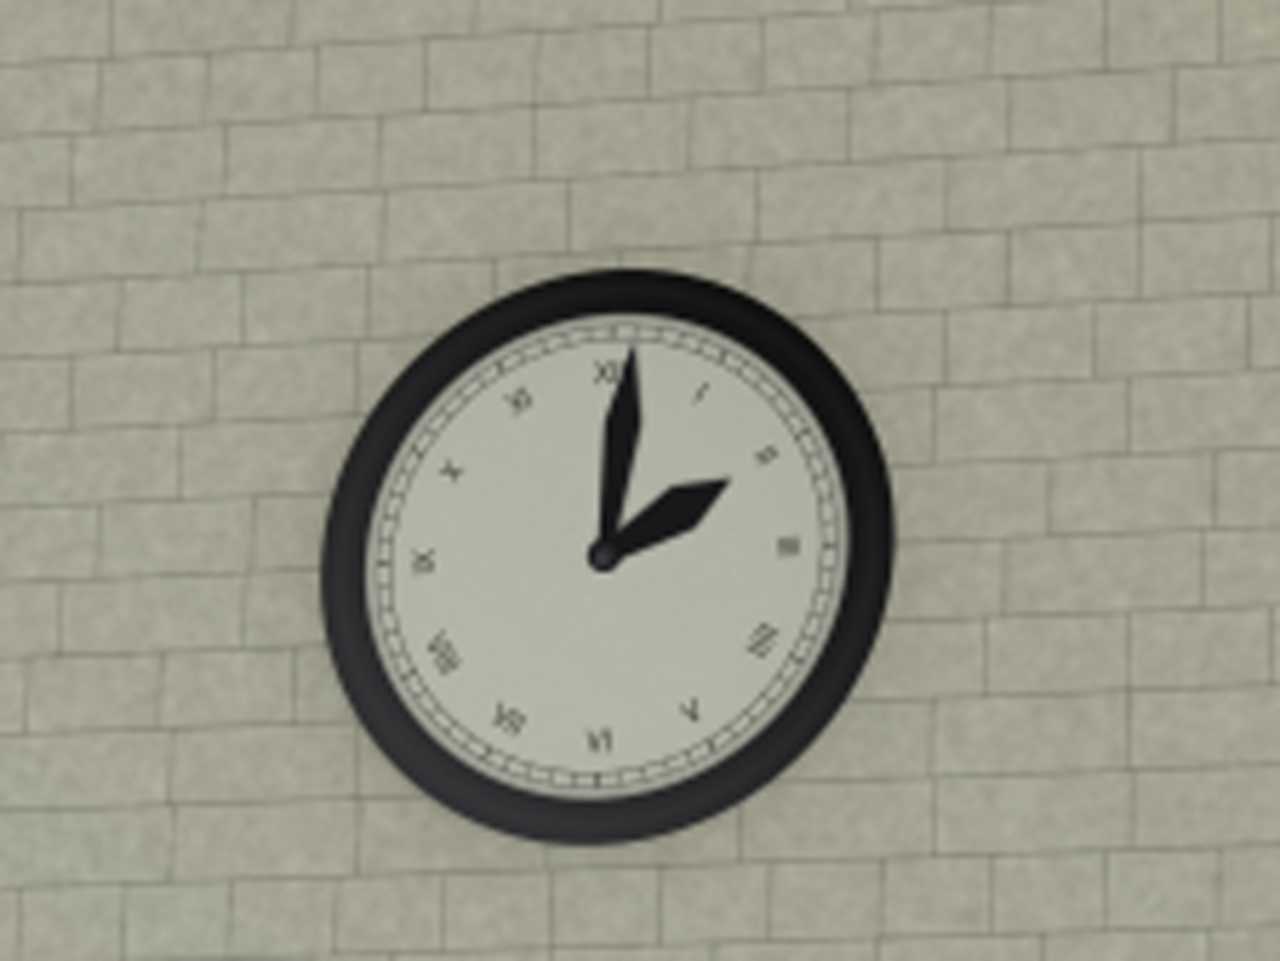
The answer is 2 h 01 min
